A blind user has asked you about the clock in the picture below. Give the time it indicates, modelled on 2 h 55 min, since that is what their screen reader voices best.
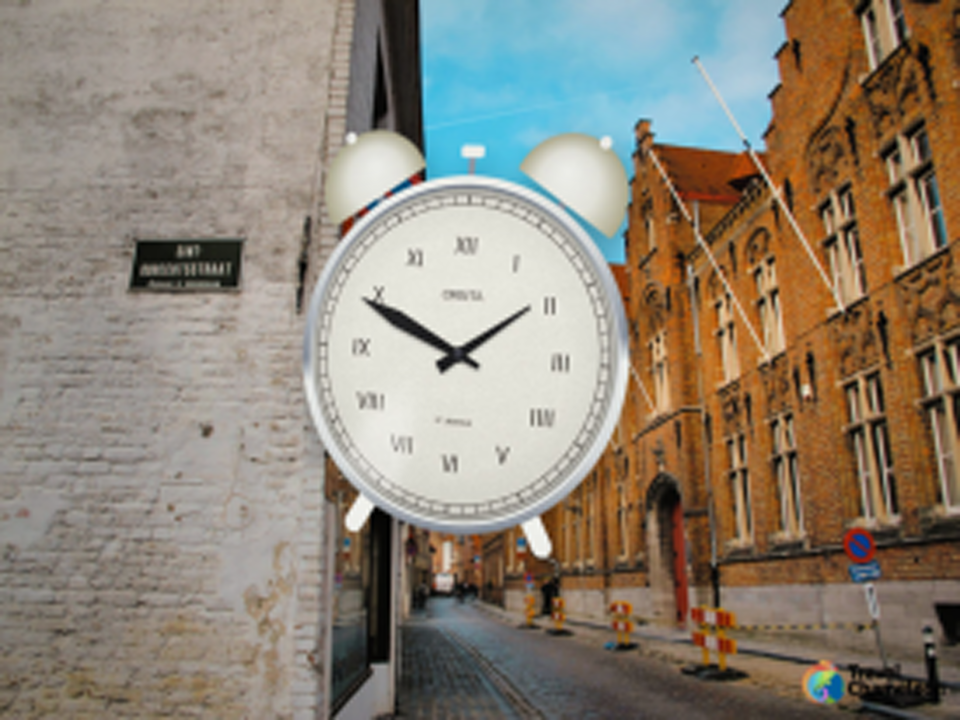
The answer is 1 h 49 min
